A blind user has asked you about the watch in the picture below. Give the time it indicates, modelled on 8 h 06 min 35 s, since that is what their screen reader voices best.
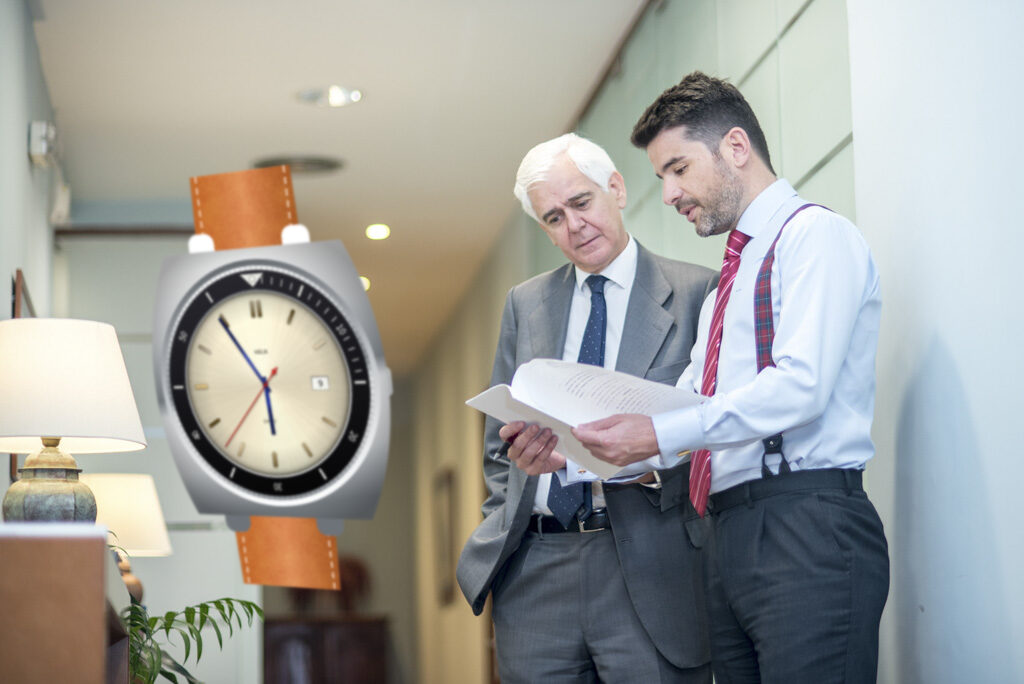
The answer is 5 h 54 min 37 s
